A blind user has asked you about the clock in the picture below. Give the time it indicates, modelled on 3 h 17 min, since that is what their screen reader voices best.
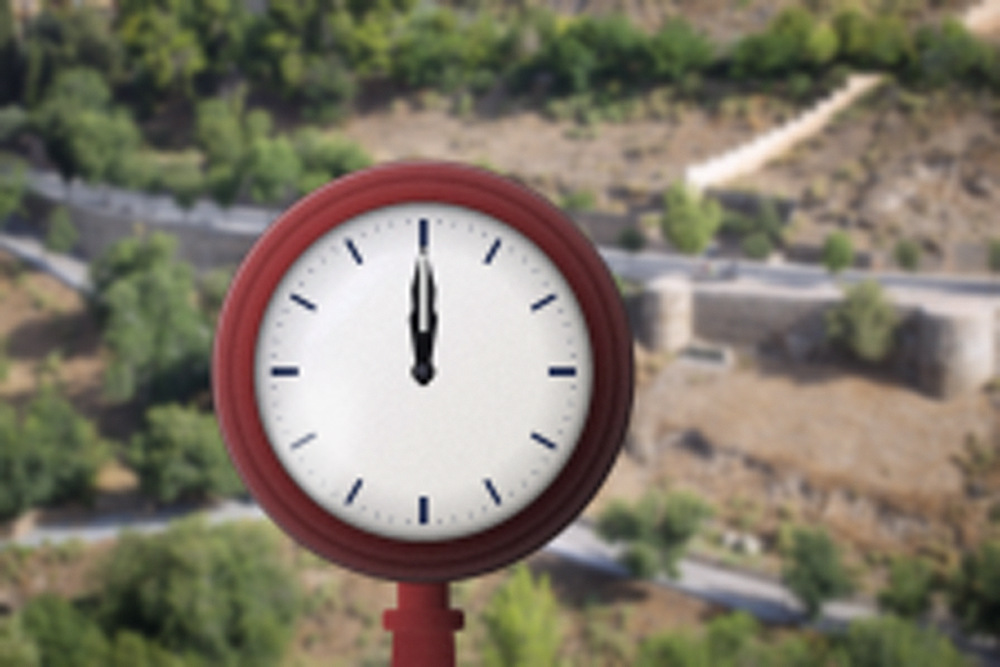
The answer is 12 h 00 min
